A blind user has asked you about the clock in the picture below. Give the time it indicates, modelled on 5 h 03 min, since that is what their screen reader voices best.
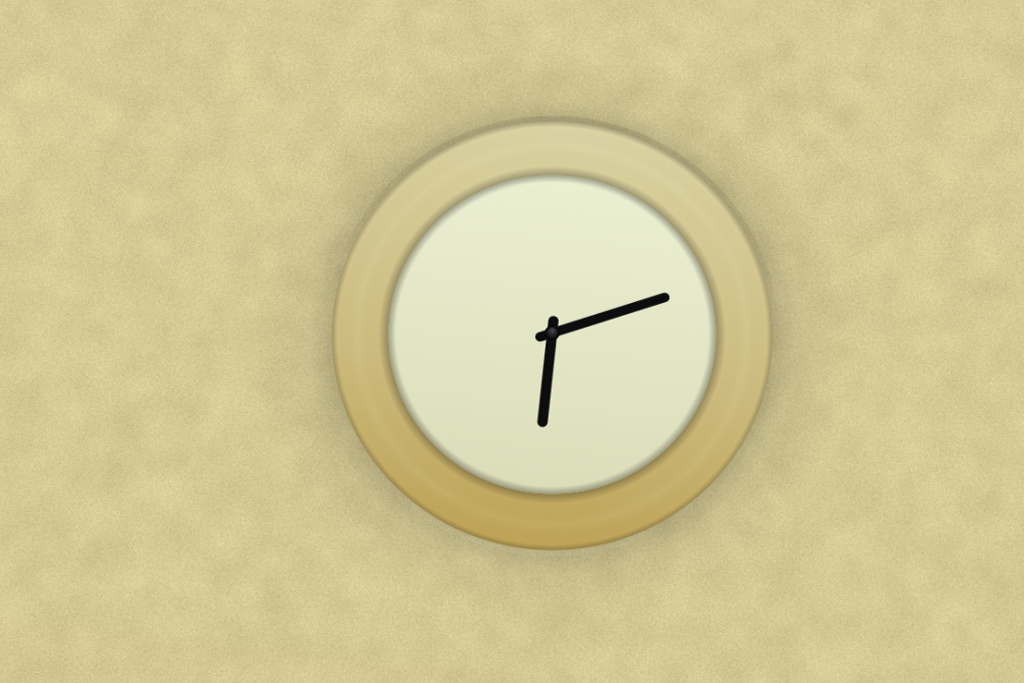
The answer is 6 h 12 min
